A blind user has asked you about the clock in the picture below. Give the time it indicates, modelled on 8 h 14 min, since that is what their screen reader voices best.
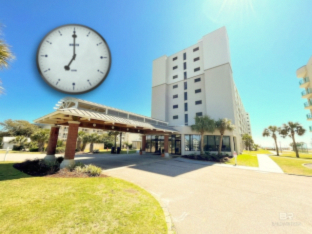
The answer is 7 h 00 min
